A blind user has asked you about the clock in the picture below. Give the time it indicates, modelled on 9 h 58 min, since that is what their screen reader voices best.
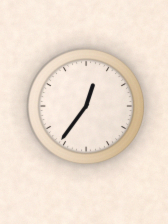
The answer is 12 h 36 min
